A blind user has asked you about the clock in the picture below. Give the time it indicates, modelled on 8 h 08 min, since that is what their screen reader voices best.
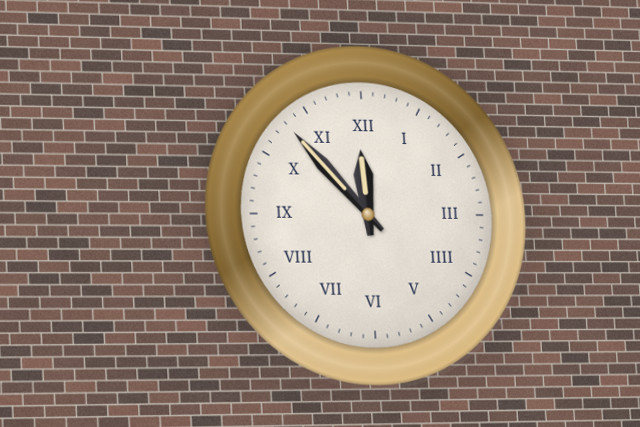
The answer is 11 h 53 min
